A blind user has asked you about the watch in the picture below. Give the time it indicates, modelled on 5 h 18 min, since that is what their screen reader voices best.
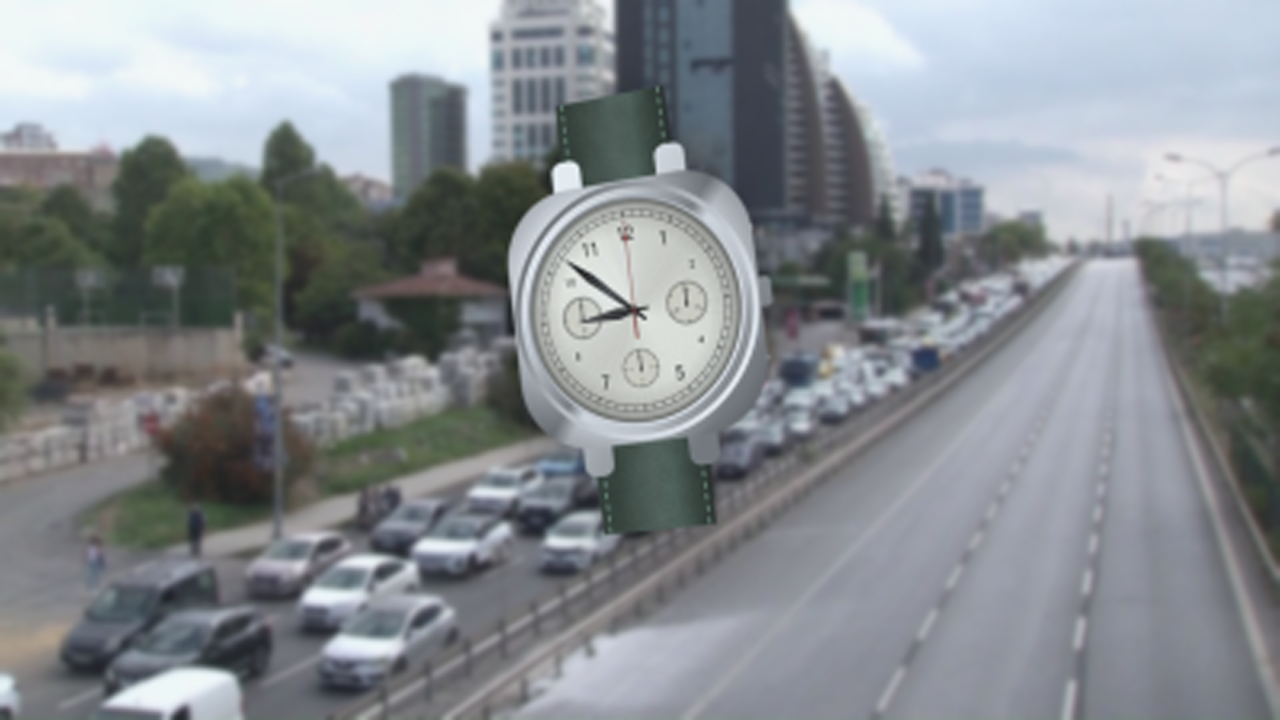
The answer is 8 h 52 min
